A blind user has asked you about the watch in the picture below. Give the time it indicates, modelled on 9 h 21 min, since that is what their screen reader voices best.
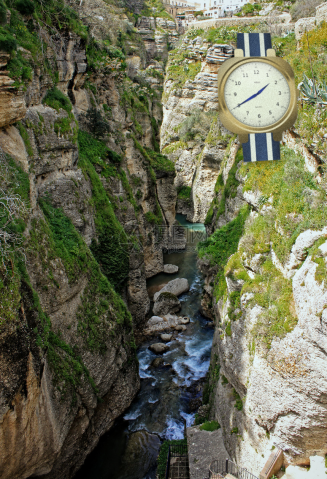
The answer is 1 h 40 min
